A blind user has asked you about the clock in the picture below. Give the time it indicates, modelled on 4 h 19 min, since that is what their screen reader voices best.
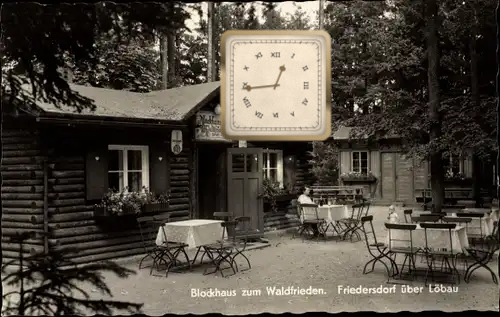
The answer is 12 h 44 min
